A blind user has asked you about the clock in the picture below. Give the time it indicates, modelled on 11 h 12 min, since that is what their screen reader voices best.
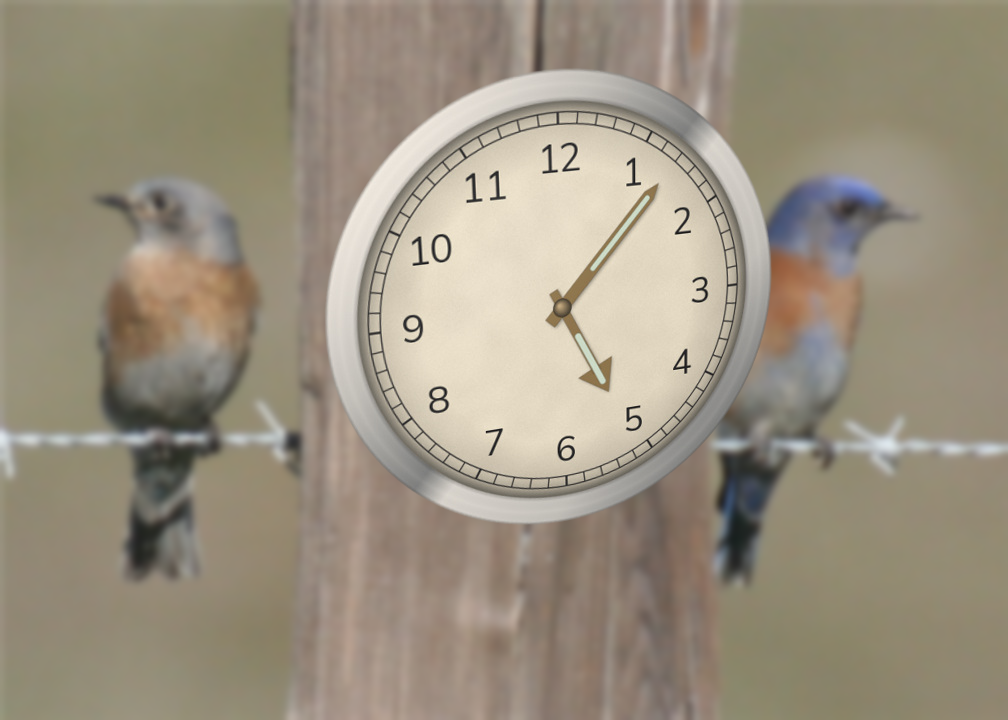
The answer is 5 h 07 min
